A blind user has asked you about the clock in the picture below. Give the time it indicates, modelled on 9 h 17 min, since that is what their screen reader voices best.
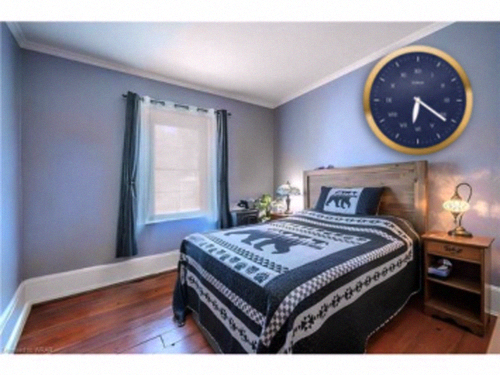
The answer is 6 h 21 min
